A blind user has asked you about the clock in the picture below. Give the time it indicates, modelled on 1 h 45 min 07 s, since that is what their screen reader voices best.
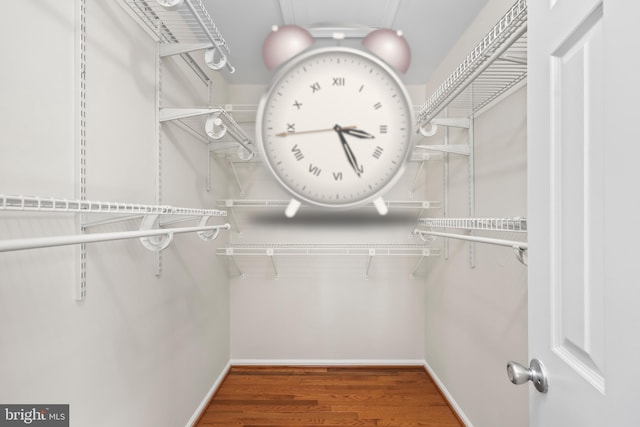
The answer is 3 h 25 min 44 s
